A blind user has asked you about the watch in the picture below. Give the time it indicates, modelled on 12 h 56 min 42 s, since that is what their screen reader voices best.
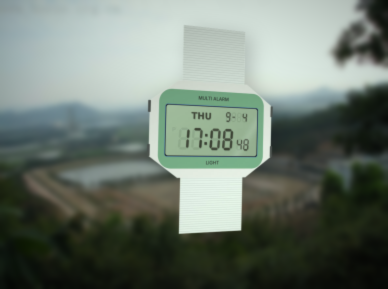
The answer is 17 h 08 min 48 s
